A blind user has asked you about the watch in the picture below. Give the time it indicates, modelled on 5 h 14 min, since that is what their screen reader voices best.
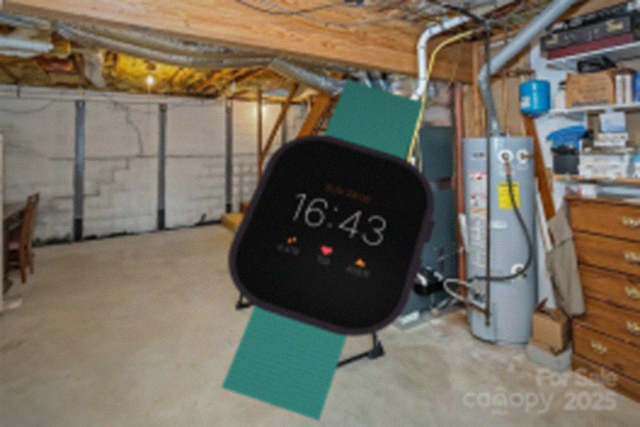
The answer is 16 h 43 min
